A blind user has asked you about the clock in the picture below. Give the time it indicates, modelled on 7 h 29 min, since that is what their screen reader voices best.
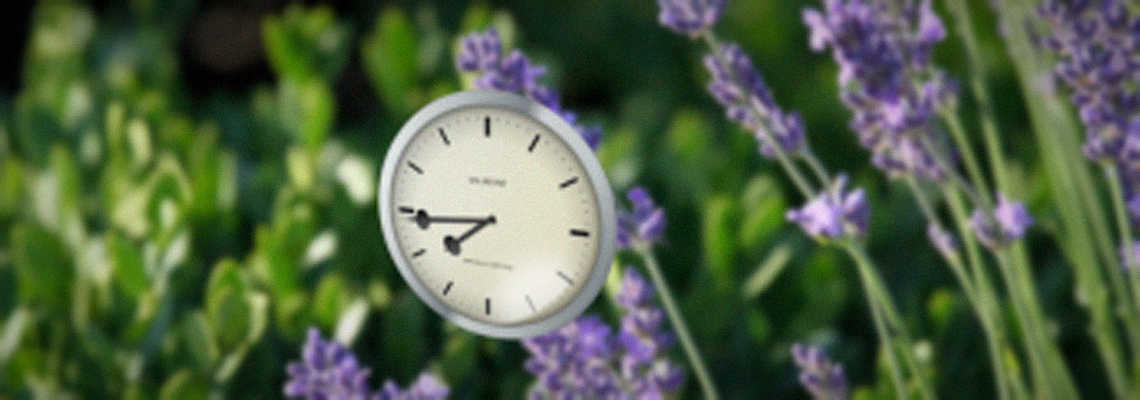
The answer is 7 h 44 min
